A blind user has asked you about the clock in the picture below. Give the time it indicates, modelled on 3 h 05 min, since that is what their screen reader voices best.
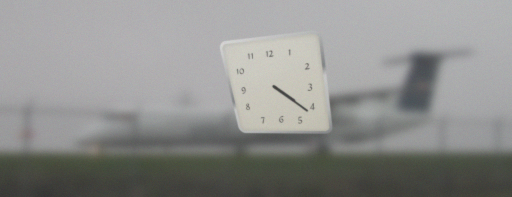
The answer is 4 h 22 min
